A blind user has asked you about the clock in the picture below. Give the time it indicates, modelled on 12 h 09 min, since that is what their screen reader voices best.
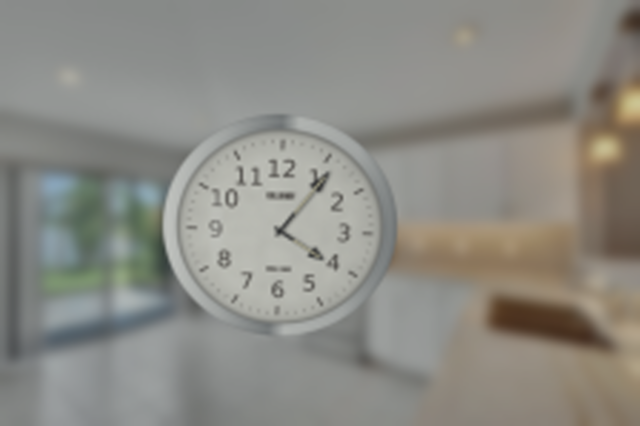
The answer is 4 h 06 min
